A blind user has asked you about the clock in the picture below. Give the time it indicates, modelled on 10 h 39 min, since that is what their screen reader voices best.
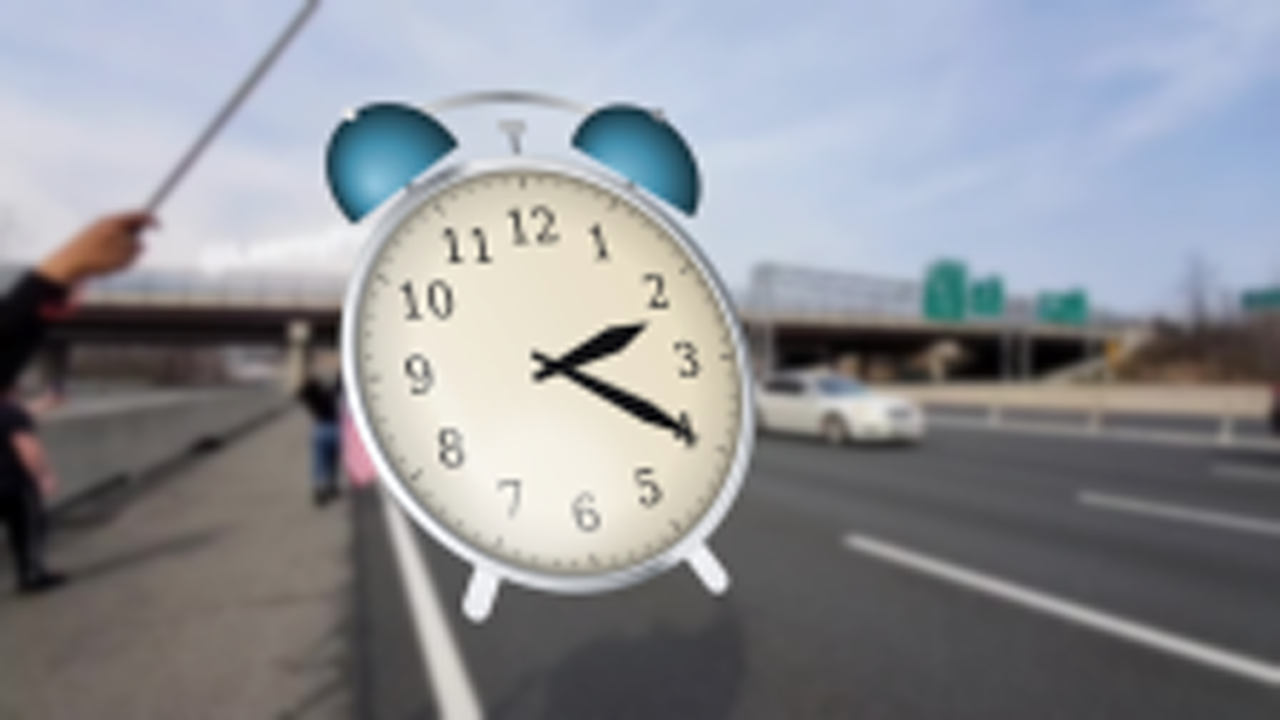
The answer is 2 h 20 min
